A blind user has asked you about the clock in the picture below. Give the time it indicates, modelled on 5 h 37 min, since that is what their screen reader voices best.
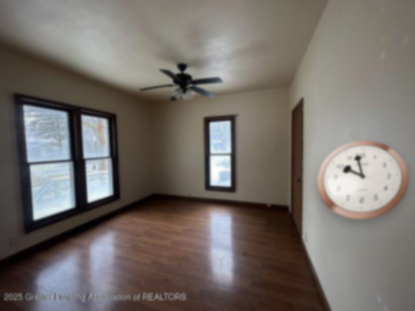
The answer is 9 h 58 min
